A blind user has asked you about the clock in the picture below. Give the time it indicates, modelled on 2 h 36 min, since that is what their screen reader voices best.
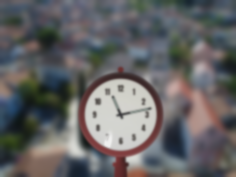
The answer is 11 h 13 min
